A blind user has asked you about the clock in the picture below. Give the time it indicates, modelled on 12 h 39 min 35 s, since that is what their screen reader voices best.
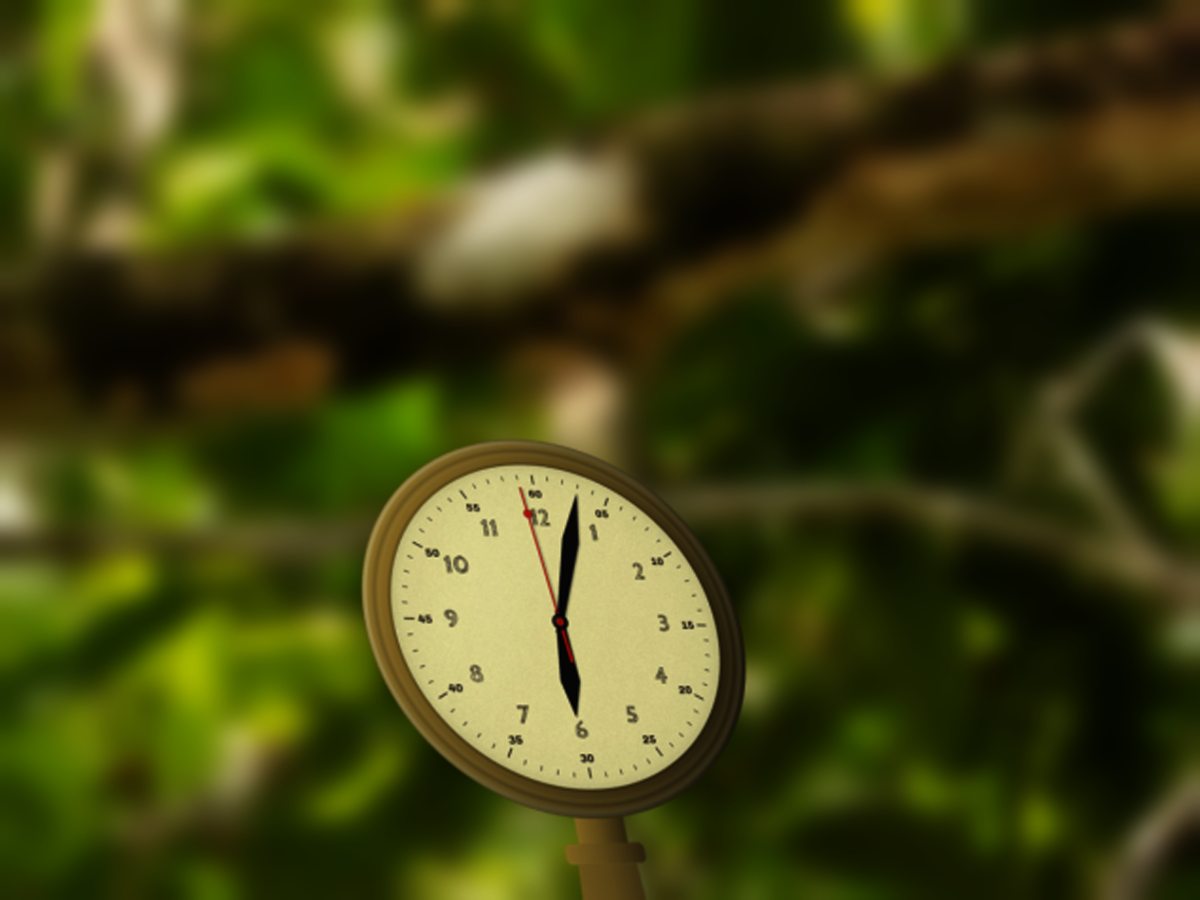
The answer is 6 h 02 min 59 s
